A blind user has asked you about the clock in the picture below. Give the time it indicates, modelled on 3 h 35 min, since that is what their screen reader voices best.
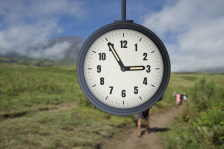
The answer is 2 h 55 min
